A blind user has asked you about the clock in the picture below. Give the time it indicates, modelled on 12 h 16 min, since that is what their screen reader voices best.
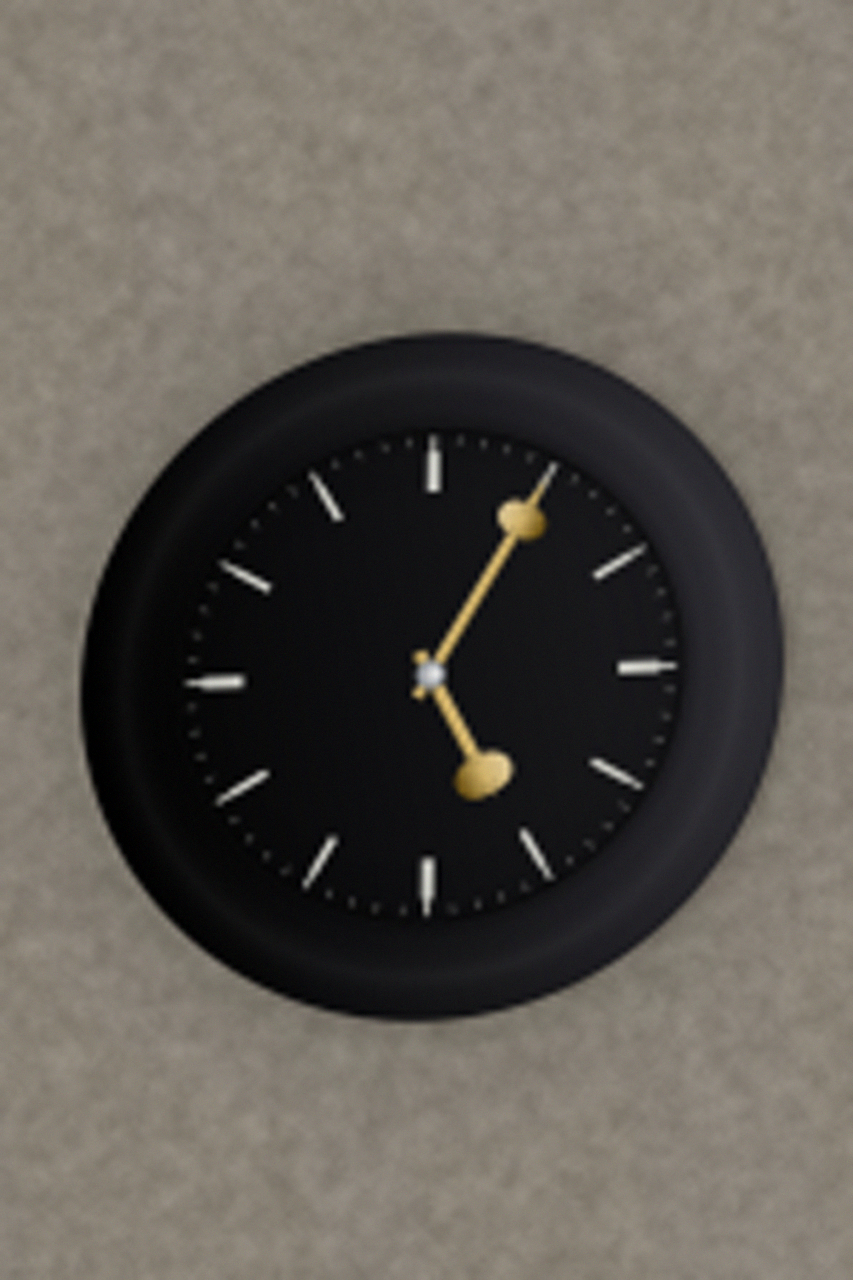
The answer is 5 h 05 min
